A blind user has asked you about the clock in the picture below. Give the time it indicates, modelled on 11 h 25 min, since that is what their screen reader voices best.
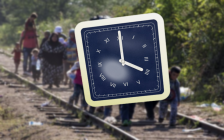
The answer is 4 h 00 min
